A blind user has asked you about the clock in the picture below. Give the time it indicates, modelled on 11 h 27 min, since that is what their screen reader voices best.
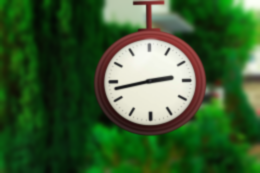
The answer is 2 h 43 min
